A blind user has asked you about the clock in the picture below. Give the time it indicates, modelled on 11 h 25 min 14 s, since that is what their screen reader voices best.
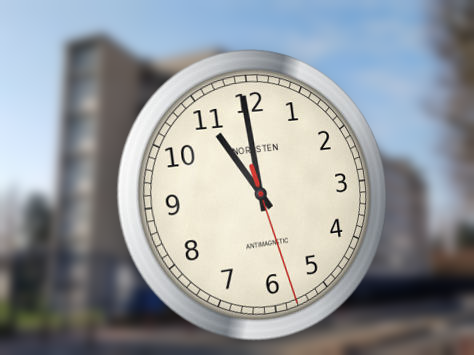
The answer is 10 h 59 min 28 s
